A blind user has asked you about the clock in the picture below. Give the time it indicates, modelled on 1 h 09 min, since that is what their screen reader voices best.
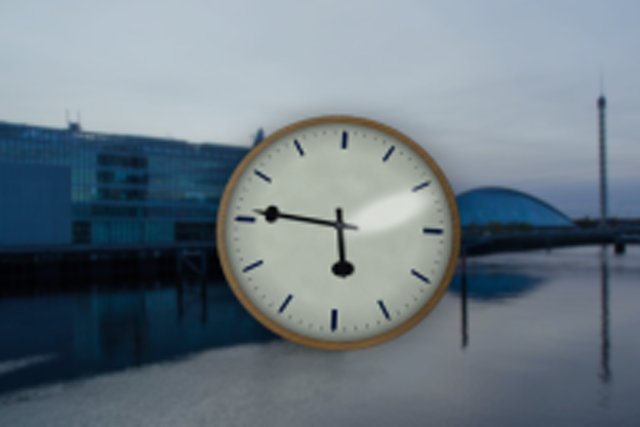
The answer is 5 h 46 min
